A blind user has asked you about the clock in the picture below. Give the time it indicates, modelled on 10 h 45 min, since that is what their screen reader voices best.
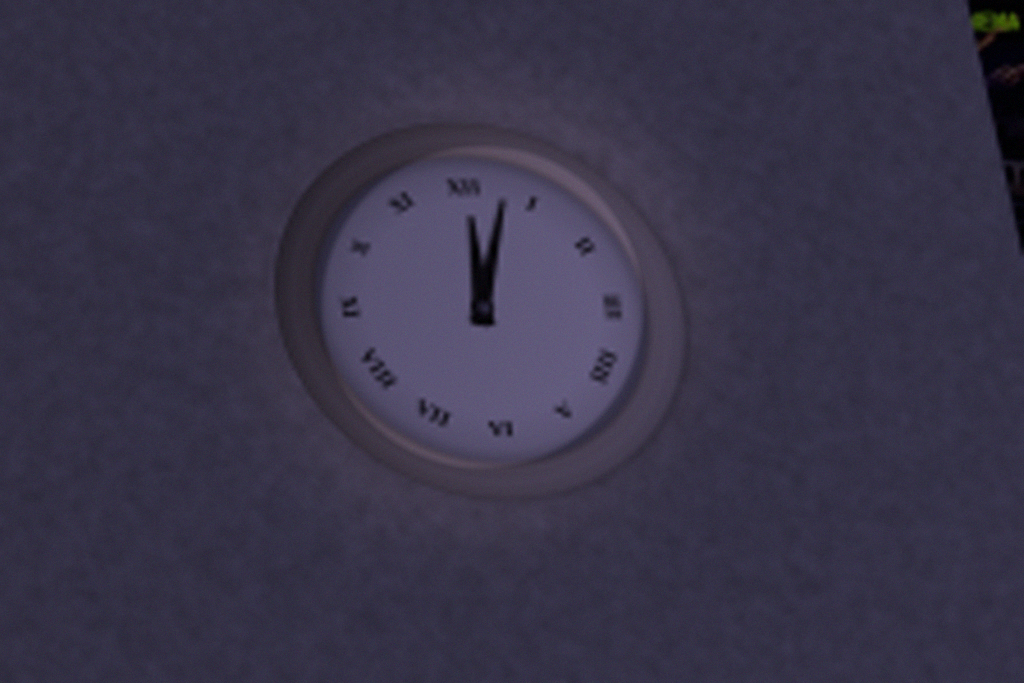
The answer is 12 h 03 min
